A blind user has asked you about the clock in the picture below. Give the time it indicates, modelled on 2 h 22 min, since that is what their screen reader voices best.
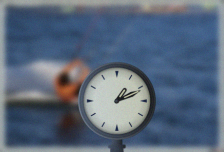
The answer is 1 h 11 min
